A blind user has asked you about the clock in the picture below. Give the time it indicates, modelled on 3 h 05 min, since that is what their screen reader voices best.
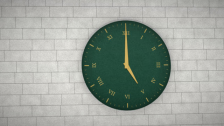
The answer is 5 h 00 min
